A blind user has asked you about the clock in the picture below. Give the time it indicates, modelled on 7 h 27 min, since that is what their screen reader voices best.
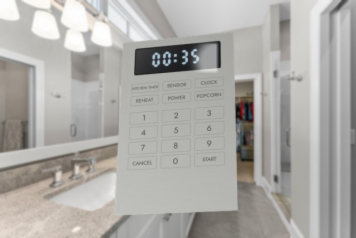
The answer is 0 h 35 min
